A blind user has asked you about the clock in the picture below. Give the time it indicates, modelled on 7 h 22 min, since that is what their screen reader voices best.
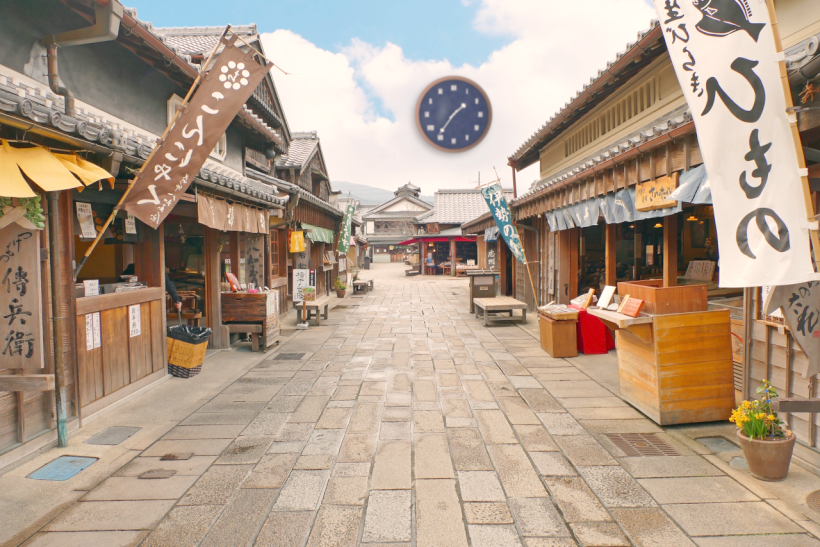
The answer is 1 h 36 min
